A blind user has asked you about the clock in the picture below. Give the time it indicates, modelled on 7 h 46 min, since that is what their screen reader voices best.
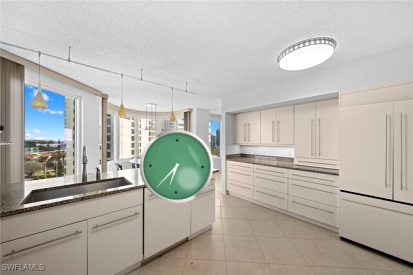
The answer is 6 h 37 min
